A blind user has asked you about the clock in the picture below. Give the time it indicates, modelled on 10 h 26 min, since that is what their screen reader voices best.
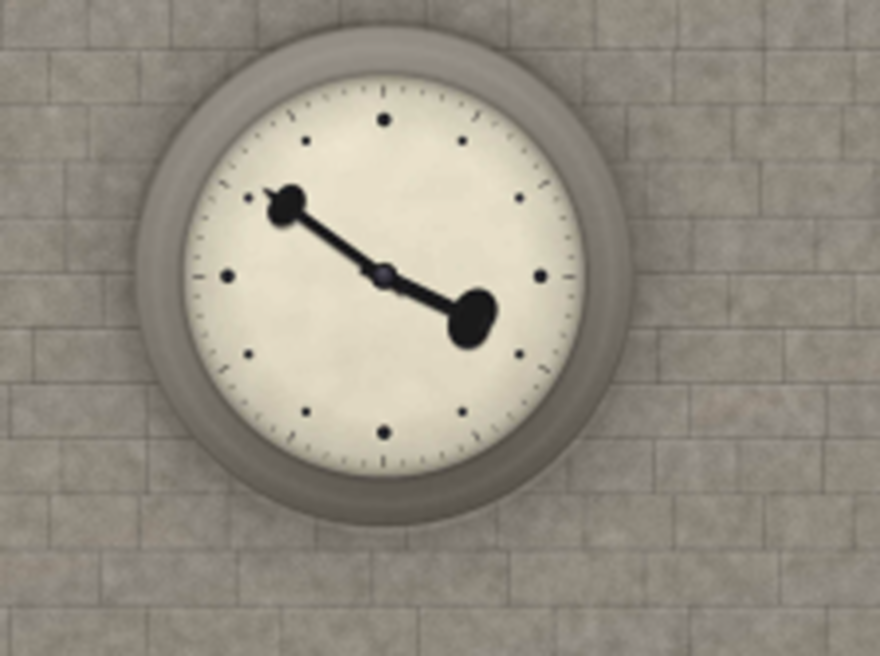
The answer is 3 h 51 min
